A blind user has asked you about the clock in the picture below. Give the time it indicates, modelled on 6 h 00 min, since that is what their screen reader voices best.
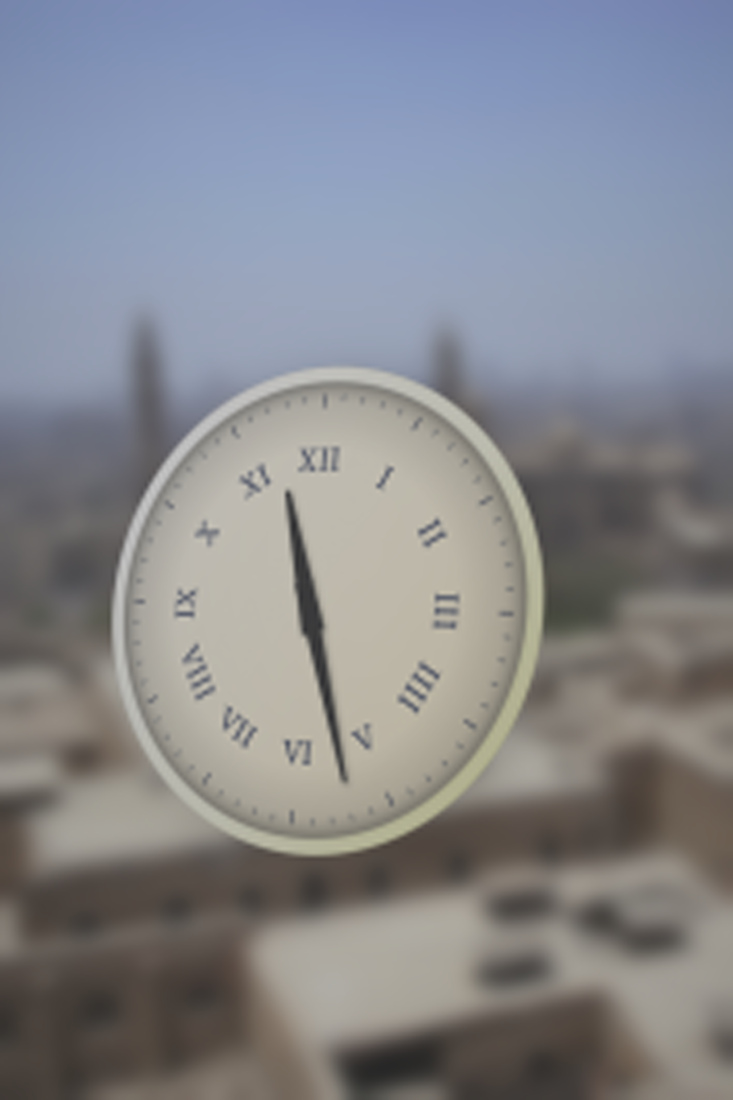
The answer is 11 h 27 min
